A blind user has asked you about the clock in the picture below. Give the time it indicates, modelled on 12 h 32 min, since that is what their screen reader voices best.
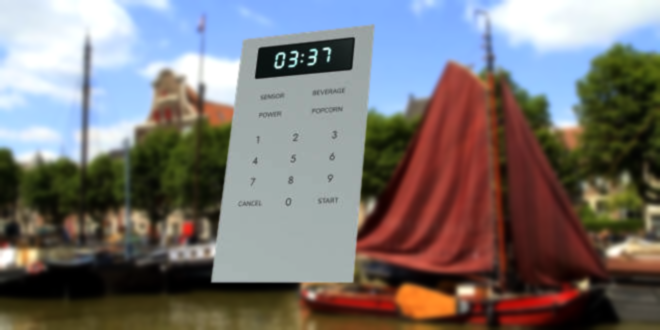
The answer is 3 h 37 min
